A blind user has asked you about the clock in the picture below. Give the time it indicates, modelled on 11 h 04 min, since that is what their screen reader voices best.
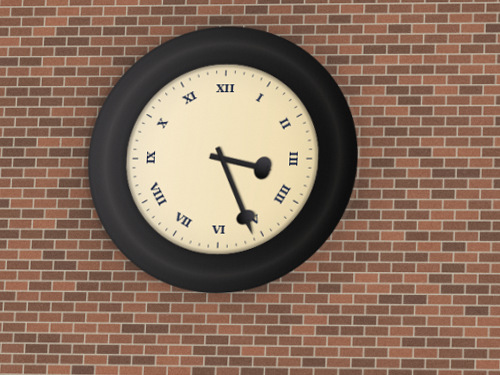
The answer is 3 h 26 min
